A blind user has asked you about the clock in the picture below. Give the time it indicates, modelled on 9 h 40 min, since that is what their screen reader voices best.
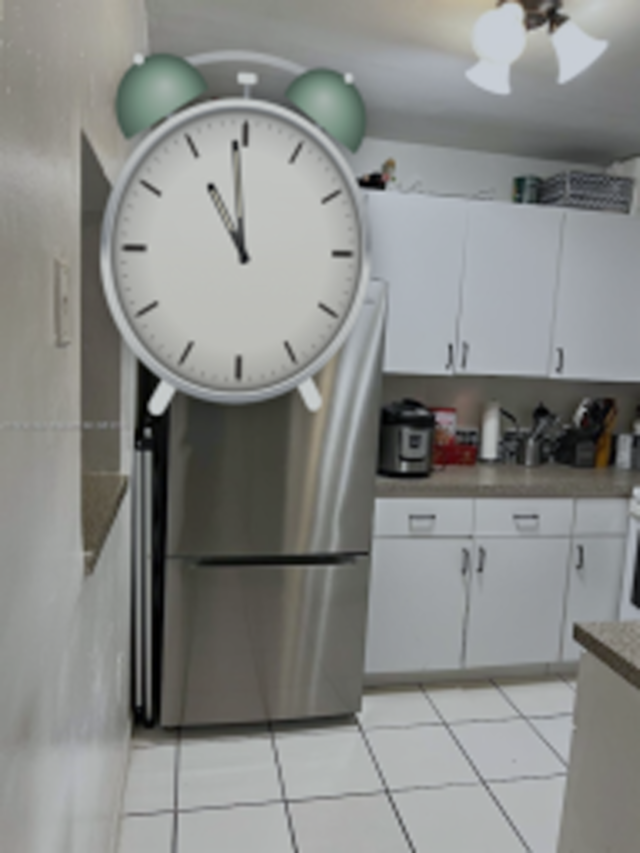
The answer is 10 h 59 min
